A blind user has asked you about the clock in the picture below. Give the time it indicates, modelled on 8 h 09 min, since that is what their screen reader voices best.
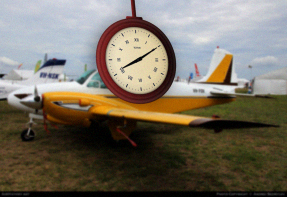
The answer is 8 h 10 min
